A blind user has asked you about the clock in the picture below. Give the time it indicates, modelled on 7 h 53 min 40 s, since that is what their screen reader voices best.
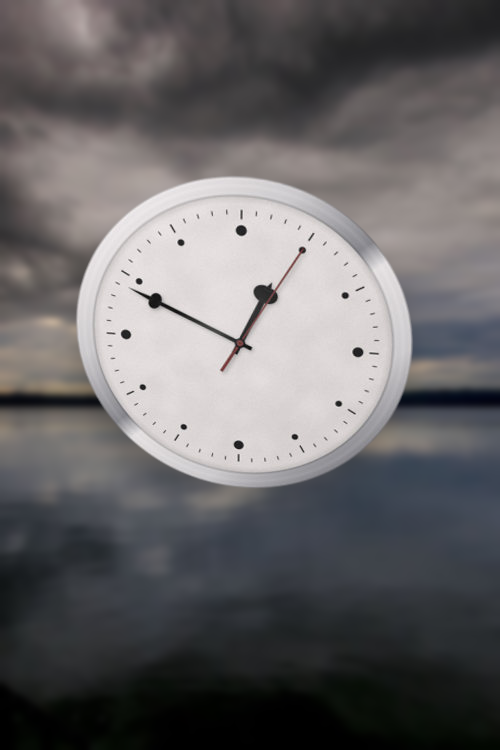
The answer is 12 h 49 min 05 s
